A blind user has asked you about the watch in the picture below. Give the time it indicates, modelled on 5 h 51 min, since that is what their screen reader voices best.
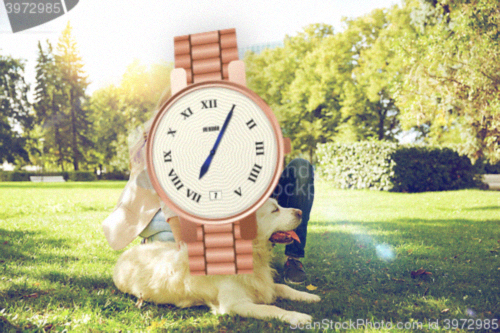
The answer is 7 h 05 min
